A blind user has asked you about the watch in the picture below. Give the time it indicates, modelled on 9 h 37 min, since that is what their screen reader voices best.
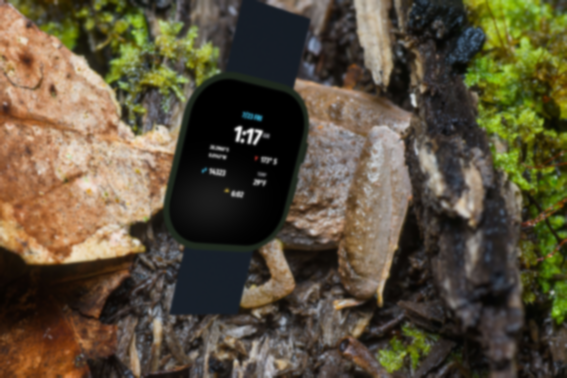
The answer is 1 h 17 min
